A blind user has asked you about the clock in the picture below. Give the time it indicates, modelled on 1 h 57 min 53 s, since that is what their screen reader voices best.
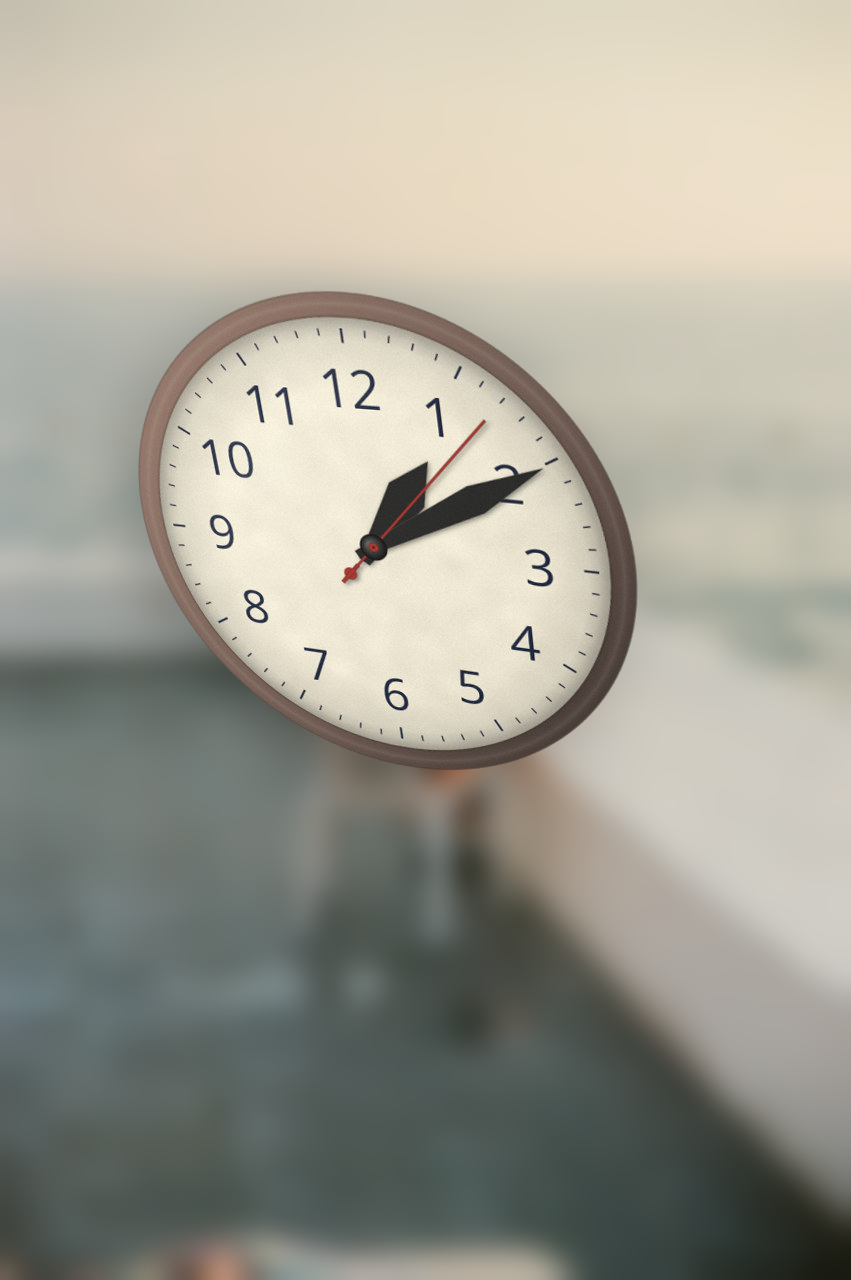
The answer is 1 h 10 min 07 s
